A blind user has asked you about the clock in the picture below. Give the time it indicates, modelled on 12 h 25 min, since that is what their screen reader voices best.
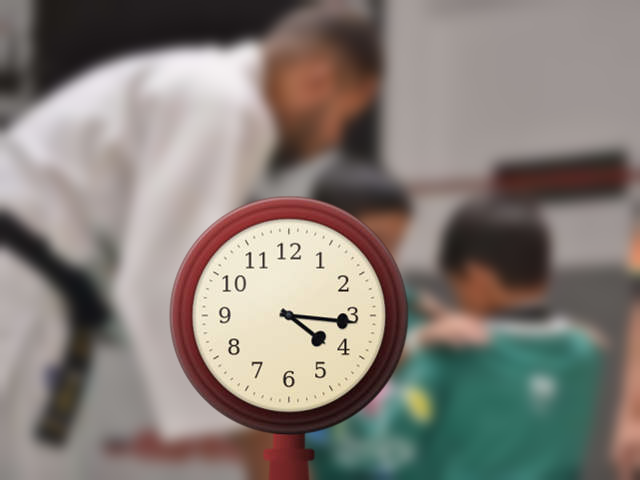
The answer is 4 h 16 min
